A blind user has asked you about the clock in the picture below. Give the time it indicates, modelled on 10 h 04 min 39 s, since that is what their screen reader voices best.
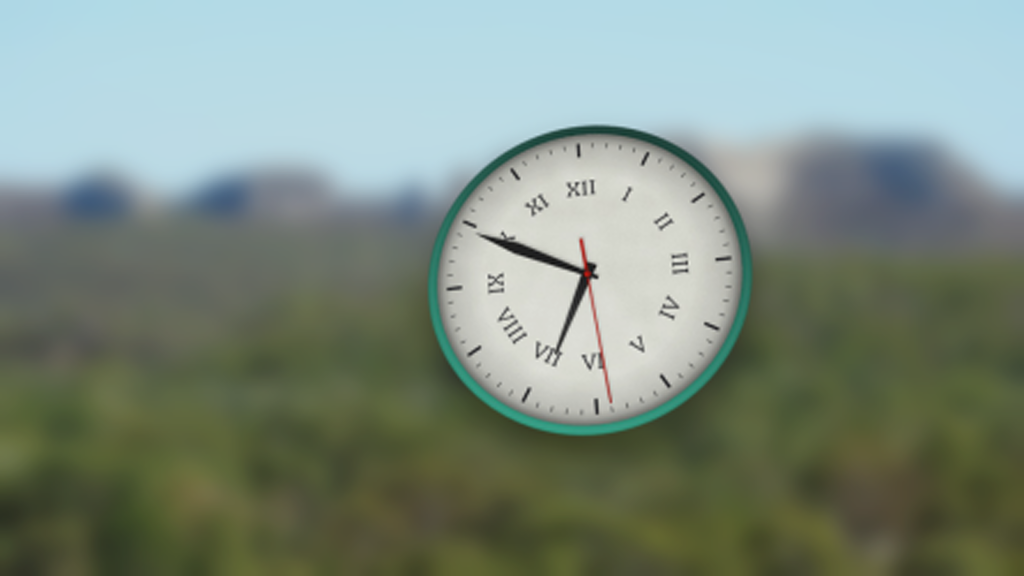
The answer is 6 h 49 min 29 s
